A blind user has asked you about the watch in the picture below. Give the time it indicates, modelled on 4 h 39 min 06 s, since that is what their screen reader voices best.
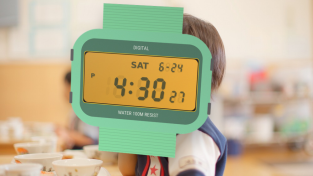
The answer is 4 h 30 min 27 s
